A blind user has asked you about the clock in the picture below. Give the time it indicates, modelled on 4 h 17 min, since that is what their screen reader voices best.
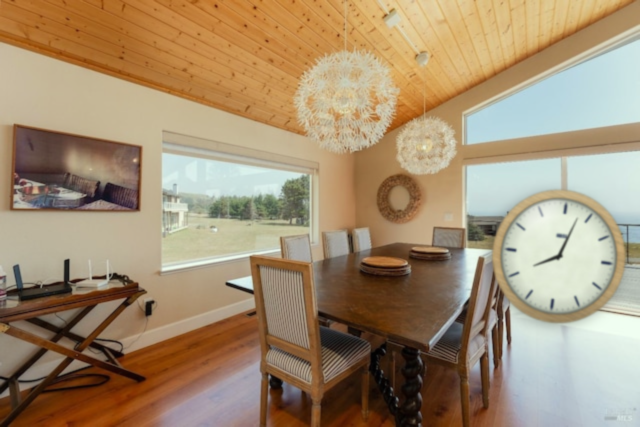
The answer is 8 h 03 min
